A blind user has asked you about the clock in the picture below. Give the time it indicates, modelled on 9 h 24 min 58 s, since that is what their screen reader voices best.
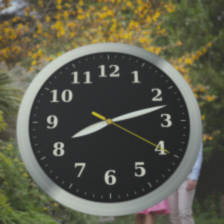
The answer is 8 h 12 min 20 s
